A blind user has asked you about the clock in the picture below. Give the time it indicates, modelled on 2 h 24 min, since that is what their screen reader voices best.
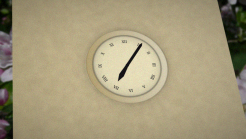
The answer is 7 h 06 min
